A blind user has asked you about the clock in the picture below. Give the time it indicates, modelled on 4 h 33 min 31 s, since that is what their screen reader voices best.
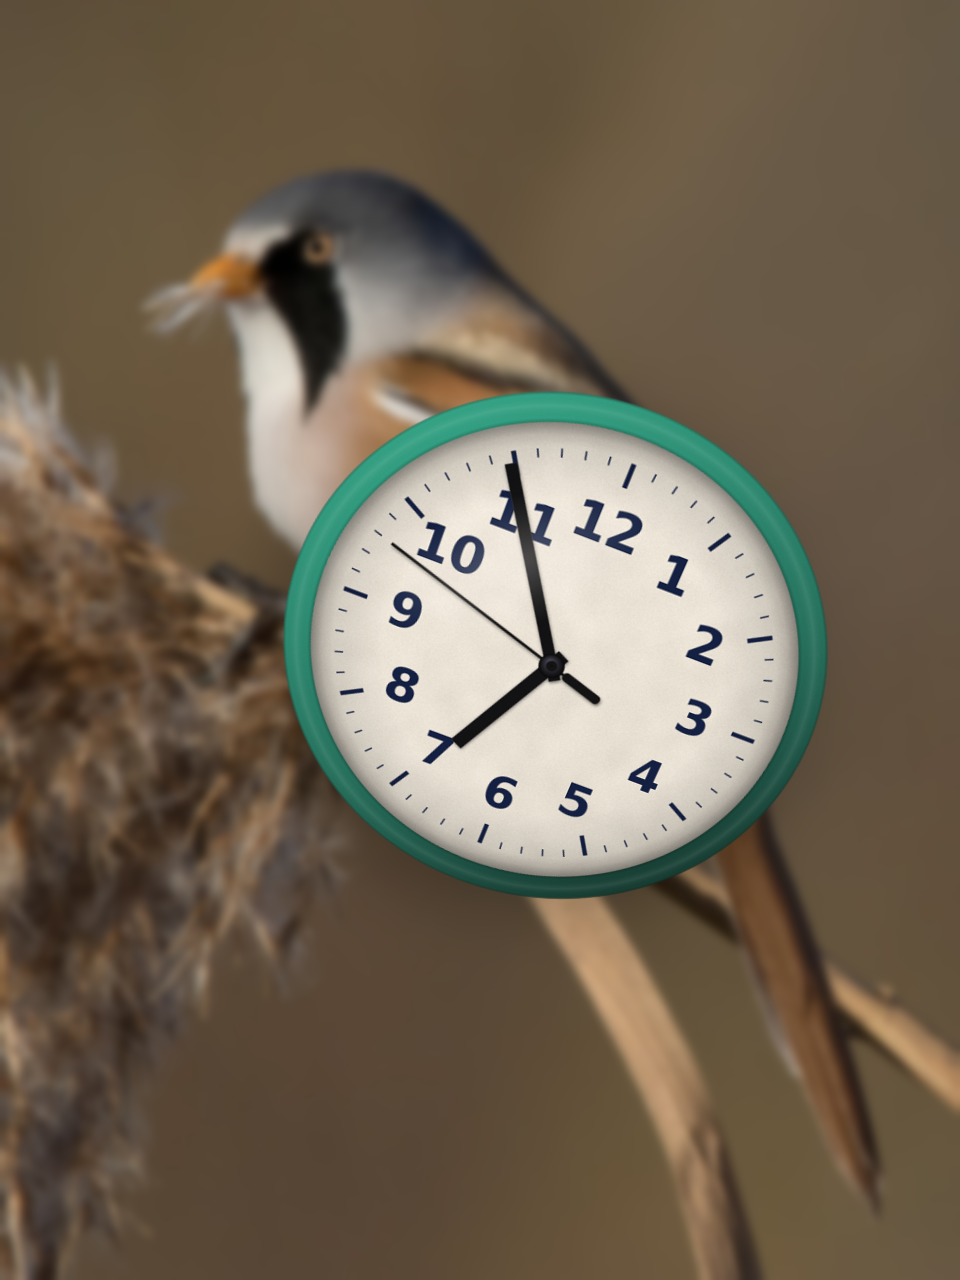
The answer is 6 h 54 min 48 s
